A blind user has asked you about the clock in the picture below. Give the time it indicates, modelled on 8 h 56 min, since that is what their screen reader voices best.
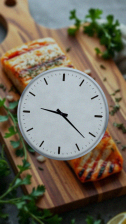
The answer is 9 h 22 min
